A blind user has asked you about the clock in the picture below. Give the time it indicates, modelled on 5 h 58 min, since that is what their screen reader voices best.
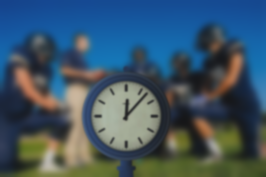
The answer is 12 h 07 min
